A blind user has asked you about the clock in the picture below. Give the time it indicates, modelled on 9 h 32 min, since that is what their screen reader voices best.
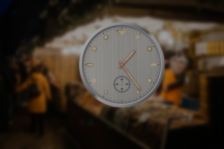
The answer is 1 h 24 min
